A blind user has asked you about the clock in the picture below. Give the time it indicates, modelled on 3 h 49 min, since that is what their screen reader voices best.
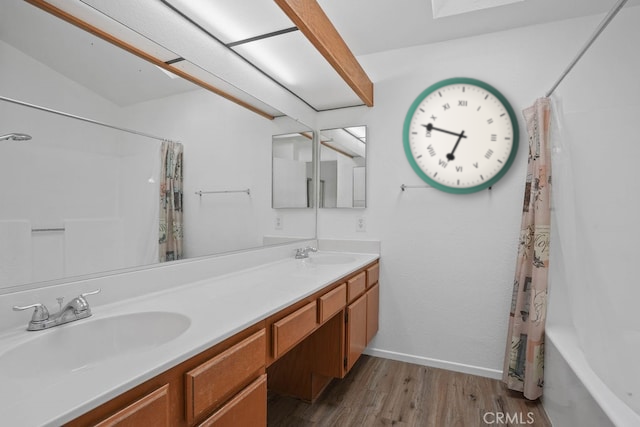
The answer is 6 h 47 min
